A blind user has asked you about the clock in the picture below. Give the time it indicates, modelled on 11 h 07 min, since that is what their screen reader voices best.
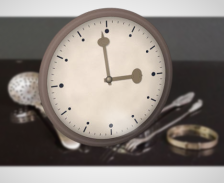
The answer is 2 h 59 min
